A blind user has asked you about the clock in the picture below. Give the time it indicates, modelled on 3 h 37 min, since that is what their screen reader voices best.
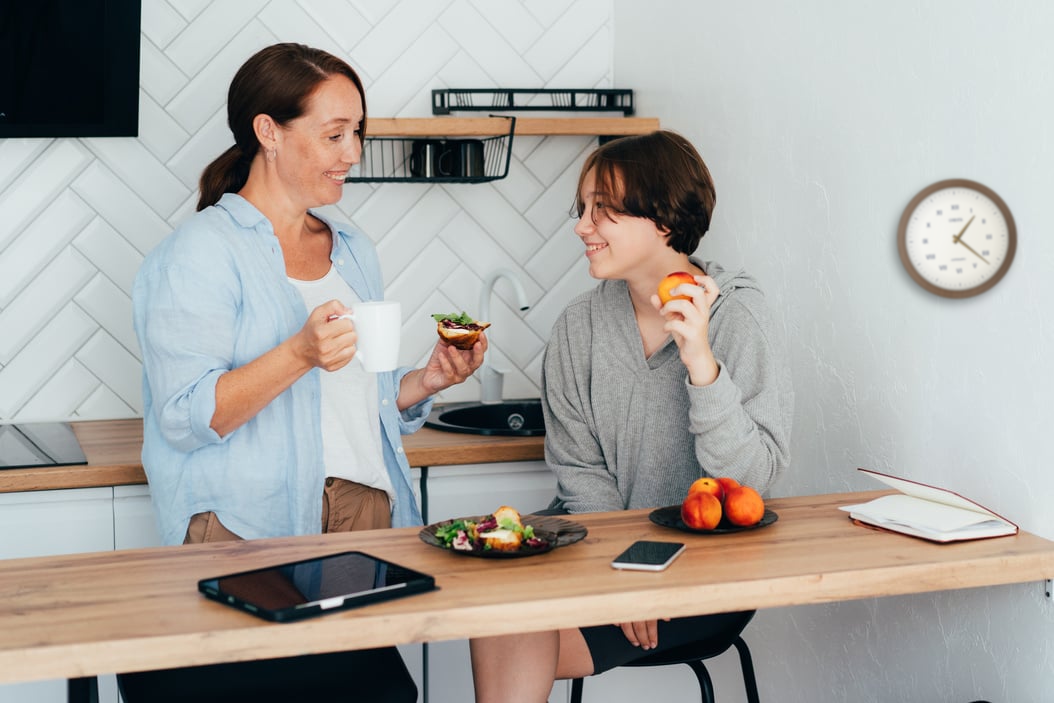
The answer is 1 h 22 min
